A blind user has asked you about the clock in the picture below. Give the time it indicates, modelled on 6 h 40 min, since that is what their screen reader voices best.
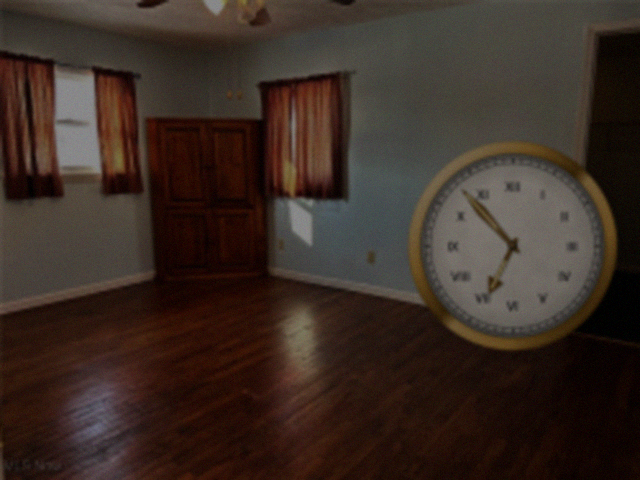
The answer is 6 h 53 min
